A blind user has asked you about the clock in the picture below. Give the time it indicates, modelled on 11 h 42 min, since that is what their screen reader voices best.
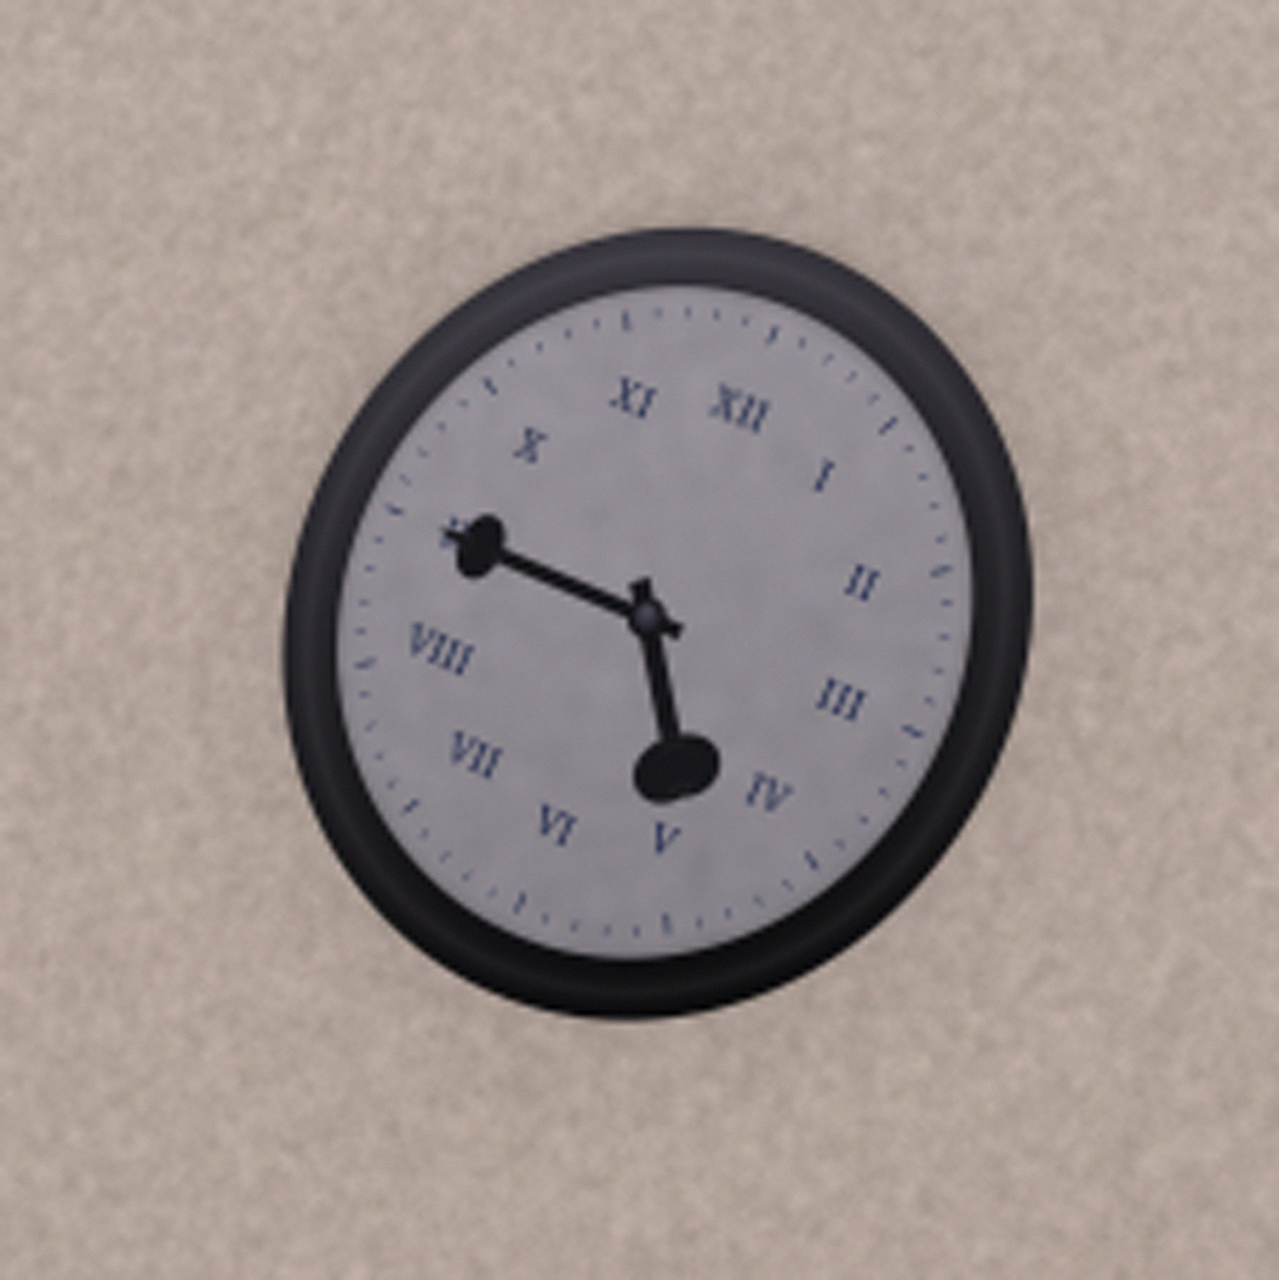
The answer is 4 h 45 min
